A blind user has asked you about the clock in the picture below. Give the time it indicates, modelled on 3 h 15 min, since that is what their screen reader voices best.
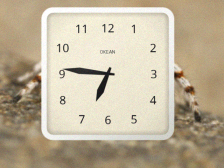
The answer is 6 h 46 min
